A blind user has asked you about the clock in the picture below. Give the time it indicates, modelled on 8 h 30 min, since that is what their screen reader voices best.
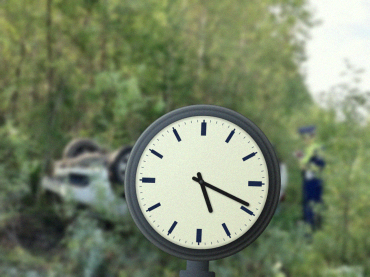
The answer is 5 h 19 min
